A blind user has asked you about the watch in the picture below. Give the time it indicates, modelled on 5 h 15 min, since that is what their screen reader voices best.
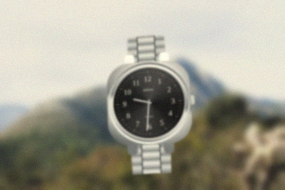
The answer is 9 h 31 min
